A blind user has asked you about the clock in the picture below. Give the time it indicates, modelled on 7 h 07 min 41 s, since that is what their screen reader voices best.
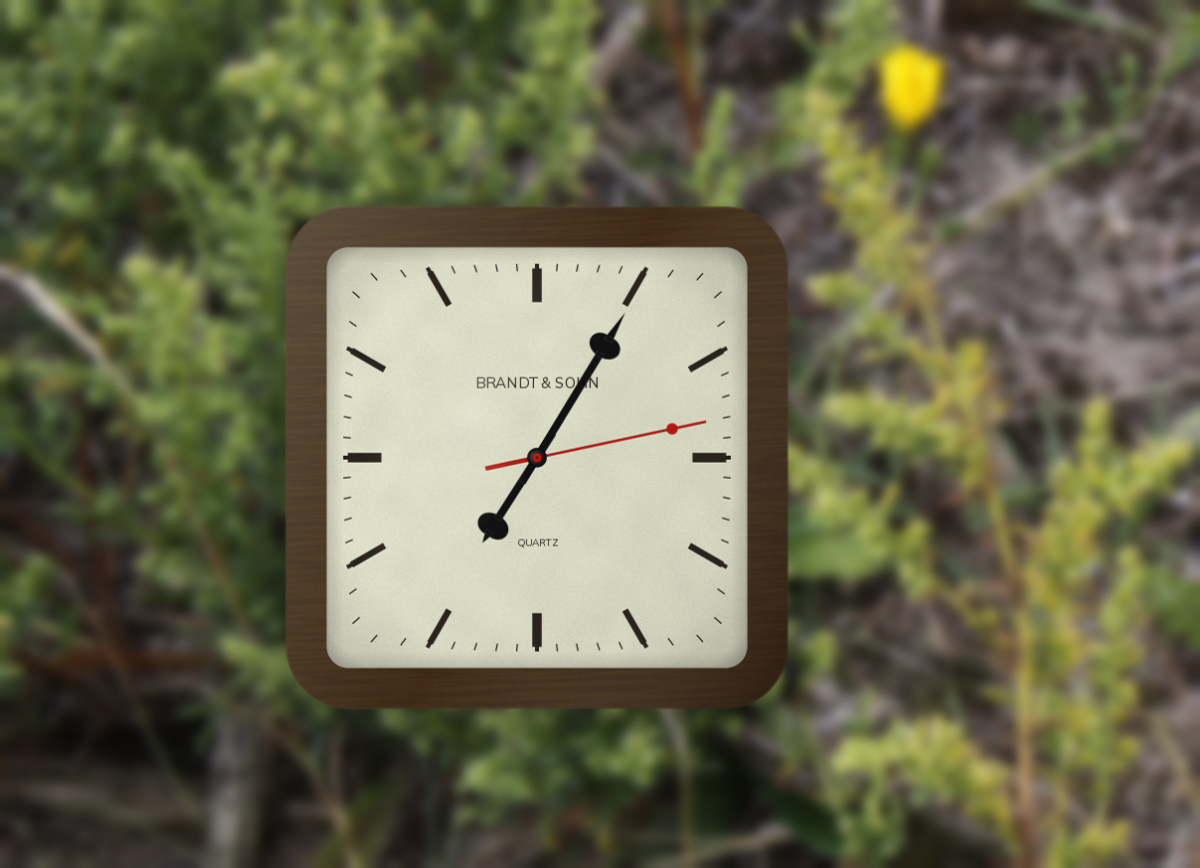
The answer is 7 h 05 min 13 s
